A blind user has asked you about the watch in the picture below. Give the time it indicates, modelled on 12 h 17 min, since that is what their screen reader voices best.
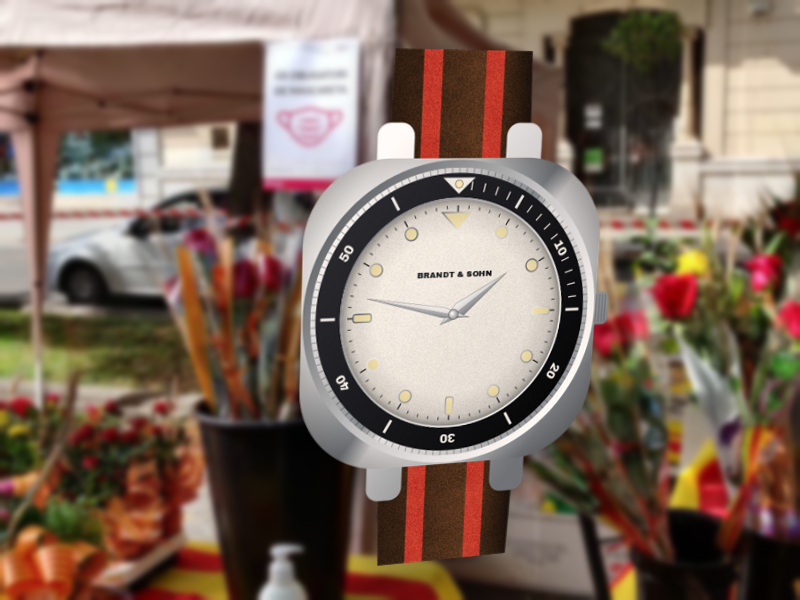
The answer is 1 h 47 min
